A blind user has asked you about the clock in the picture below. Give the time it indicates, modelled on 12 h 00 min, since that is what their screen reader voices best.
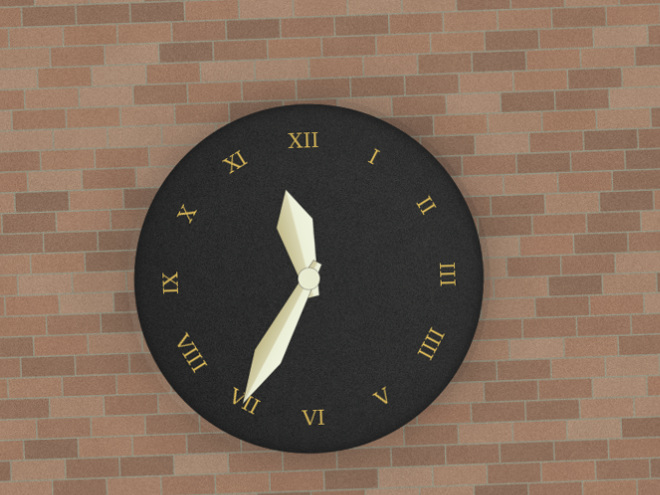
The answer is 11 h 35 min
